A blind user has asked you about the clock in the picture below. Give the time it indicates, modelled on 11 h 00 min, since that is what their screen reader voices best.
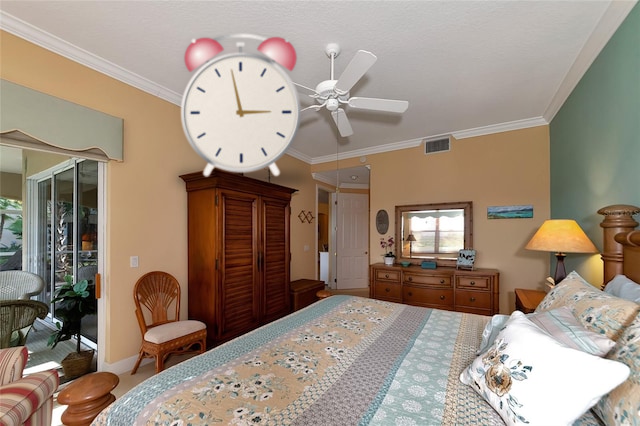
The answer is 2 h 58 min
